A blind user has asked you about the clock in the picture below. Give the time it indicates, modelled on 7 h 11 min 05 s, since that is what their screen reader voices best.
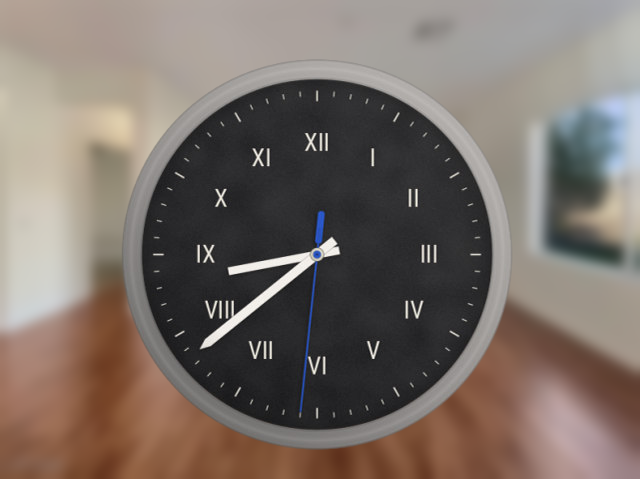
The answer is 8 h 38 min 31 s
